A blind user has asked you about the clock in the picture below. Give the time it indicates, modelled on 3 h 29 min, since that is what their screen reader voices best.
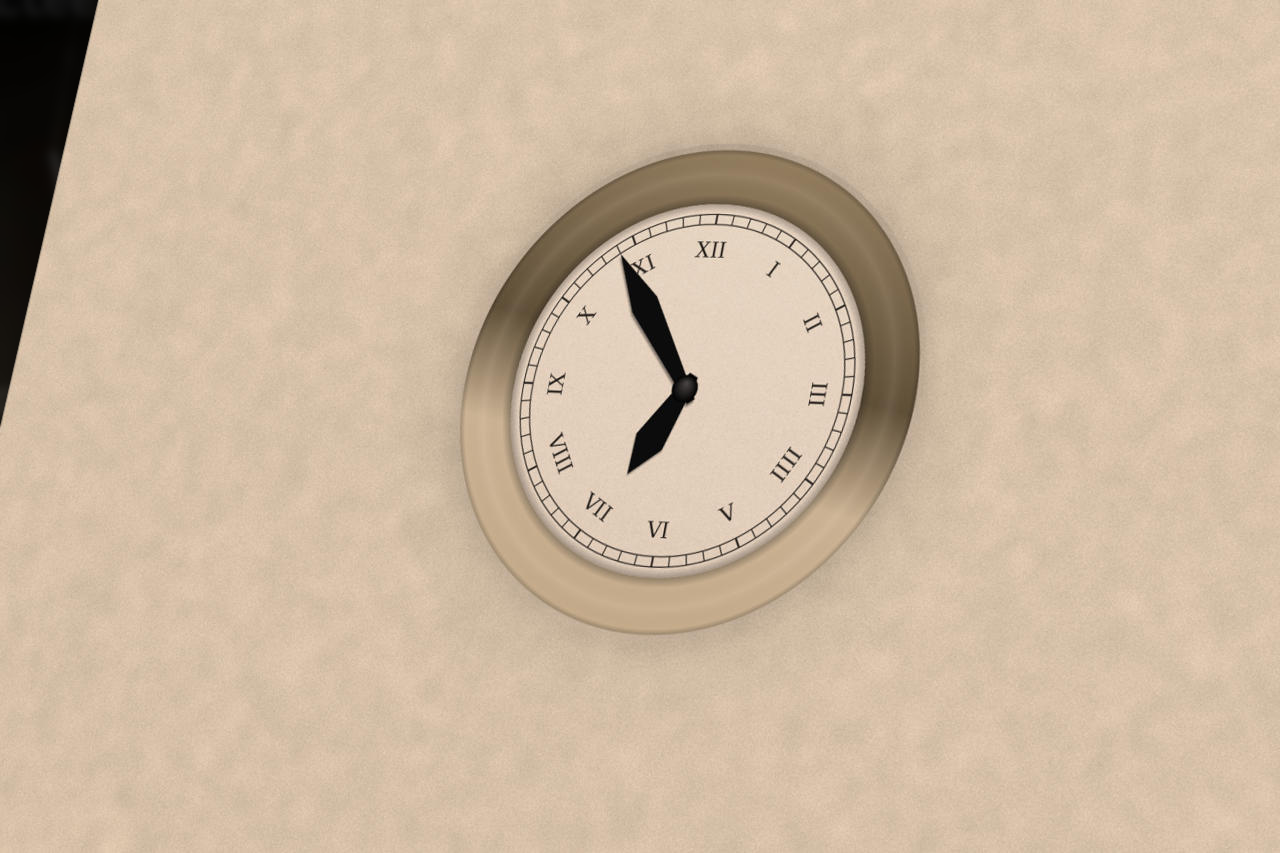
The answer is 6 h 54 min
